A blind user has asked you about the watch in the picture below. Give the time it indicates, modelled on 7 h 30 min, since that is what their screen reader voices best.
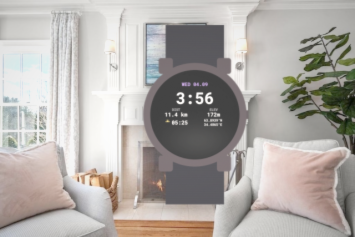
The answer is 3 h 56 min
